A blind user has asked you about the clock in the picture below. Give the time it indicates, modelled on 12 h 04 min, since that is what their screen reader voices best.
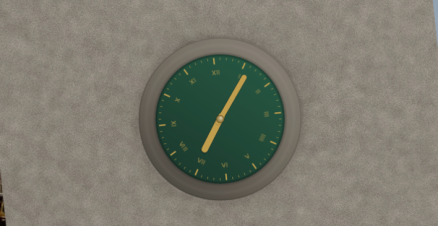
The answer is 7 h 06 min
